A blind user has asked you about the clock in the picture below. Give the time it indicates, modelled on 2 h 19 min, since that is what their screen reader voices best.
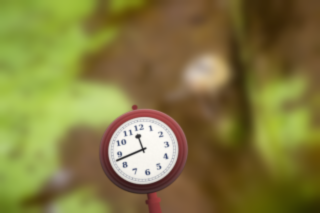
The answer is 11 h 43 min
